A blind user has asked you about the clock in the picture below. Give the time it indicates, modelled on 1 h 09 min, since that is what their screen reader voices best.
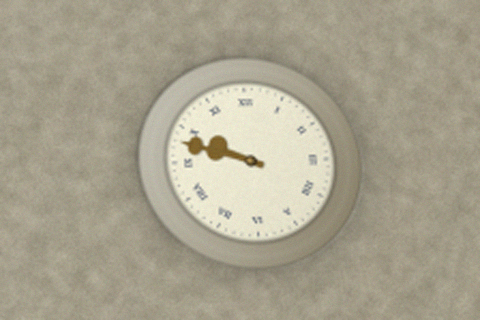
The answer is 9 h 48 min
